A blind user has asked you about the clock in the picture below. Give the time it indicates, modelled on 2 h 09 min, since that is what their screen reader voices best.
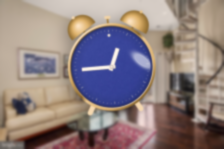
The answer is 12 h 45 min
